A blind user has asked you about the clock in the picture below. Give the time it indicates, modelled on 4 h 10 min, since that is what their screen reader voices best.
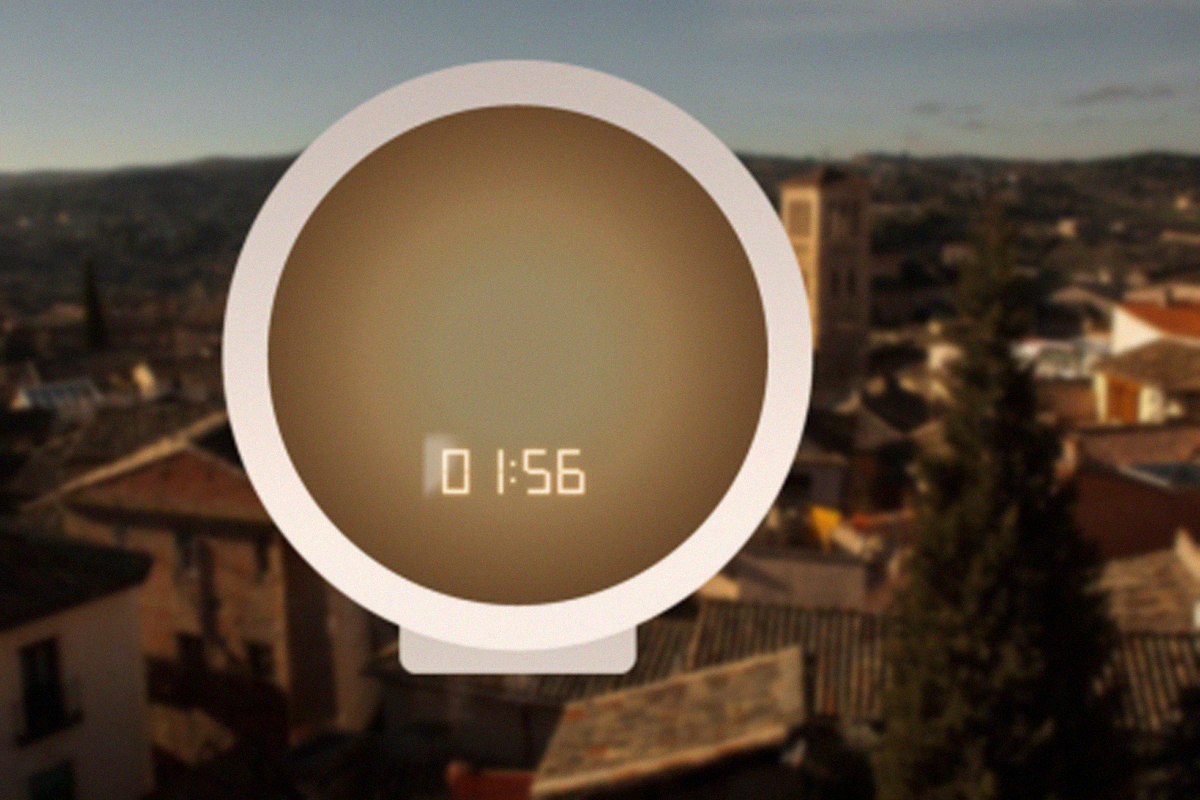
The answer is 1 h 56 min
